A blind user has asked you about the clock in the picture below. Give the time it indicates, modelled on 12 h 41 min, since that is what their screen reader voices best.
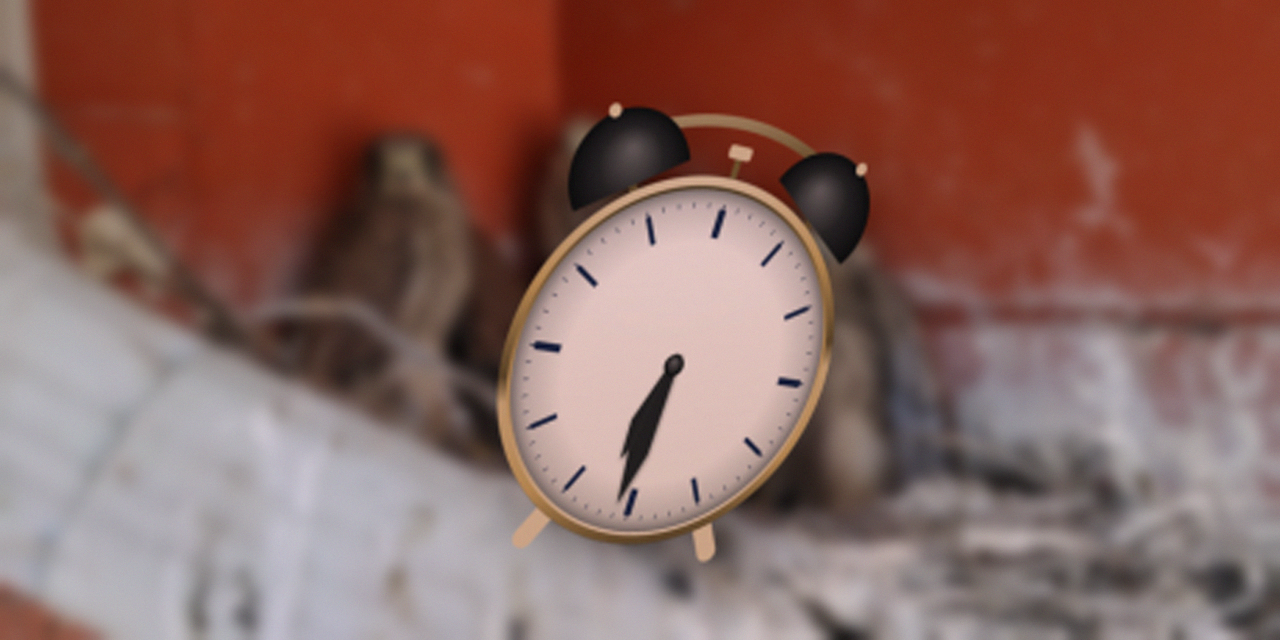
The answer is 6 h 31 min
